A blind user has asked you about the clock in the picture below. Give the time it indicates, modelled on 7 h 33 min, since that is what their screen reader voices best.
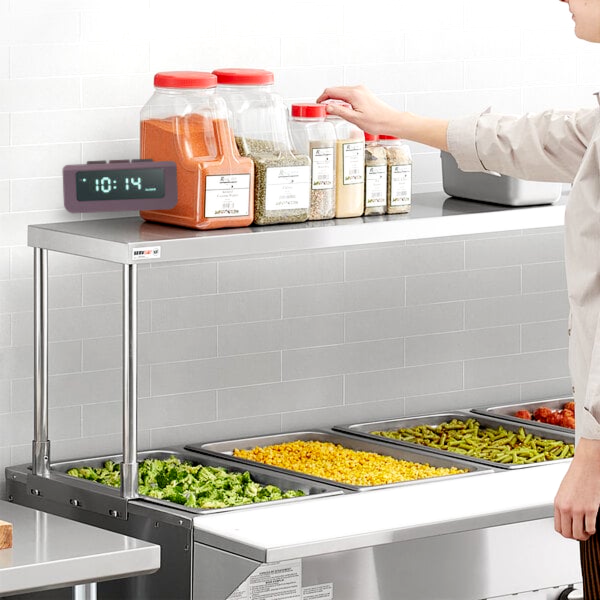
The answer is 10 h 14 min
